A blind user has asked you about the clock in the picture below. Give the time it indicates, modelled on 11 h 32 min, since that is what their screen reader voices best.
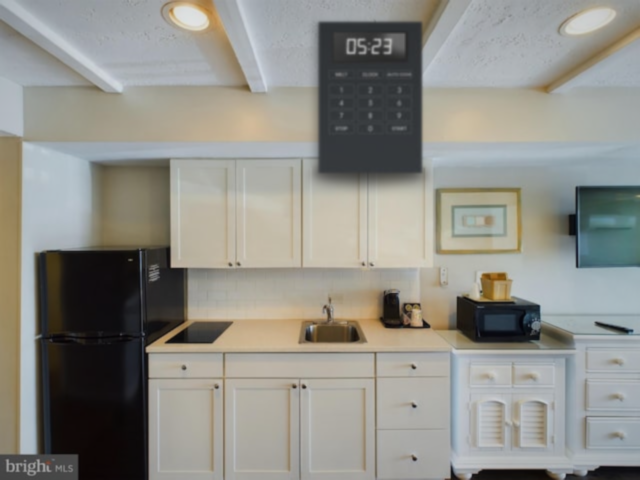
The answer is 5 h 23 min
